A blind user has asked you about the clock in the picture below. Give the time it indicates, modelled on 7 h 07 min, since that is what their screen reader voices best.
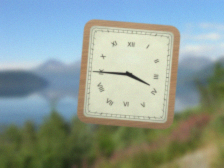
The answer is 3 h 45 min
